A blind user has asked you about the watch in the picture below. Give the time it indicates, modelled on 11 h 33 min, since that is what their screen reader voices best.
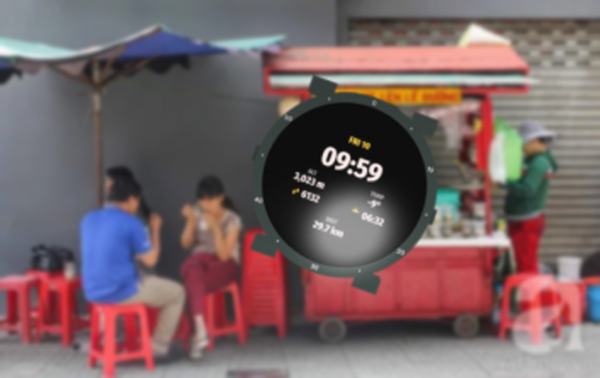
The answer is 9 h 59 min
